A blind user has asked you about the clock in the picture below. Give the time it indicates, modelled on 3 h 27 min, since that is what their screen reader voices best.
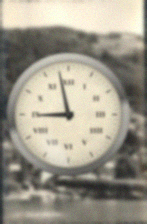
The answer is 8 h 58 min
